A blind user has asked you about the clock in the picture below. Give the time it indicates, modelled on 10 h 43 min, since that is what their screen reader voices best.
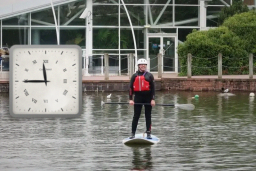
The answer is 11 h 45 min
